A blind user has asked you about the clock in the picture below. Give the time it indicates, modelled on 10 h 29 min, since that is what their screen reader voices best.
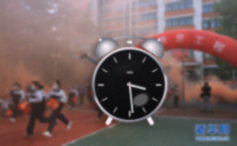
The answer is 3 h 29 min
